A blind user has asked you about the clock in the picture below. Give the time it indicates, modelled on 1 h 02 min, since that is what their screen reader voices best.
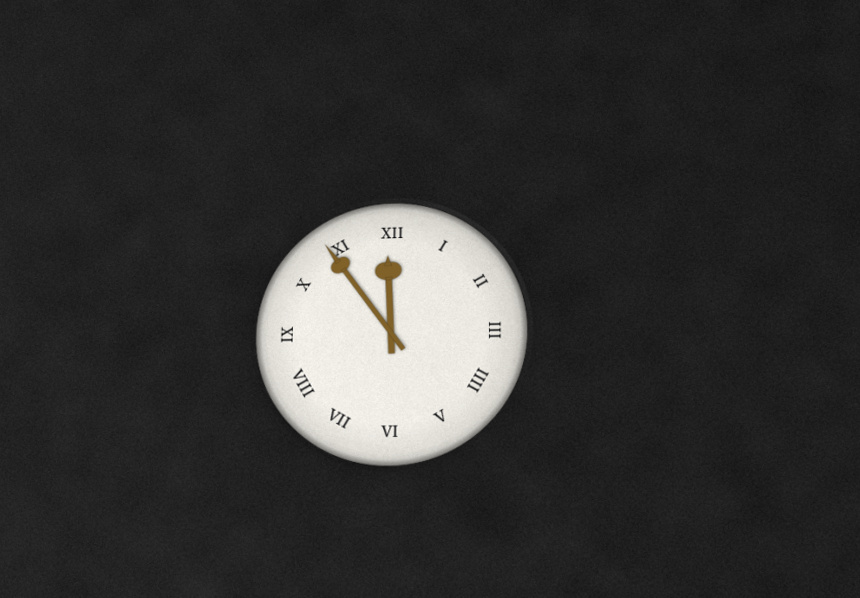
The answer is 11 h 54 min
